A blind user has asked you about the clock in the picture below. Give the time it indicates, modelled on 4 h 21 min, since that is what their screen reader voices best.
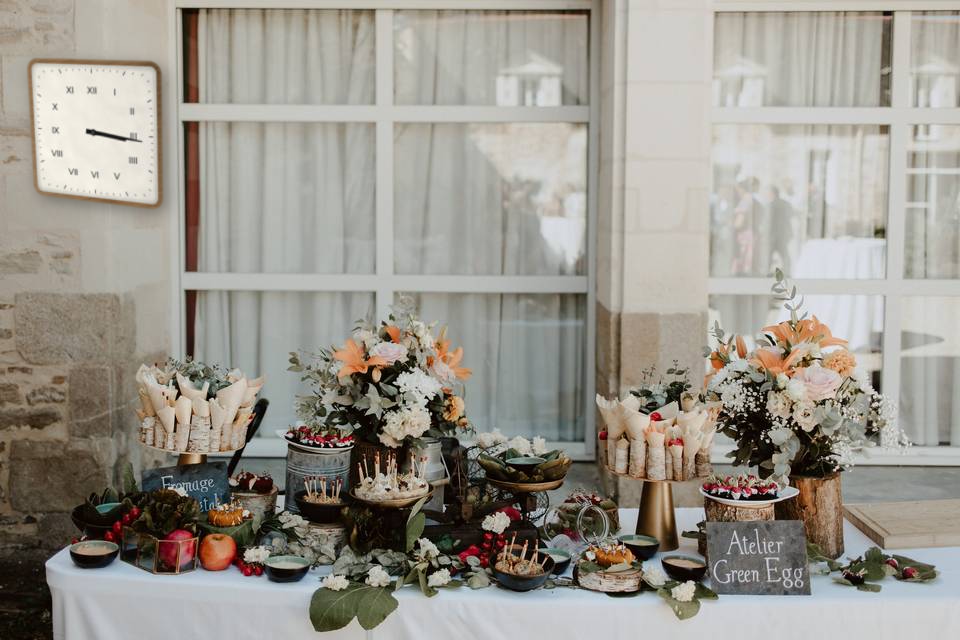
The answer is 3 h 16 min
